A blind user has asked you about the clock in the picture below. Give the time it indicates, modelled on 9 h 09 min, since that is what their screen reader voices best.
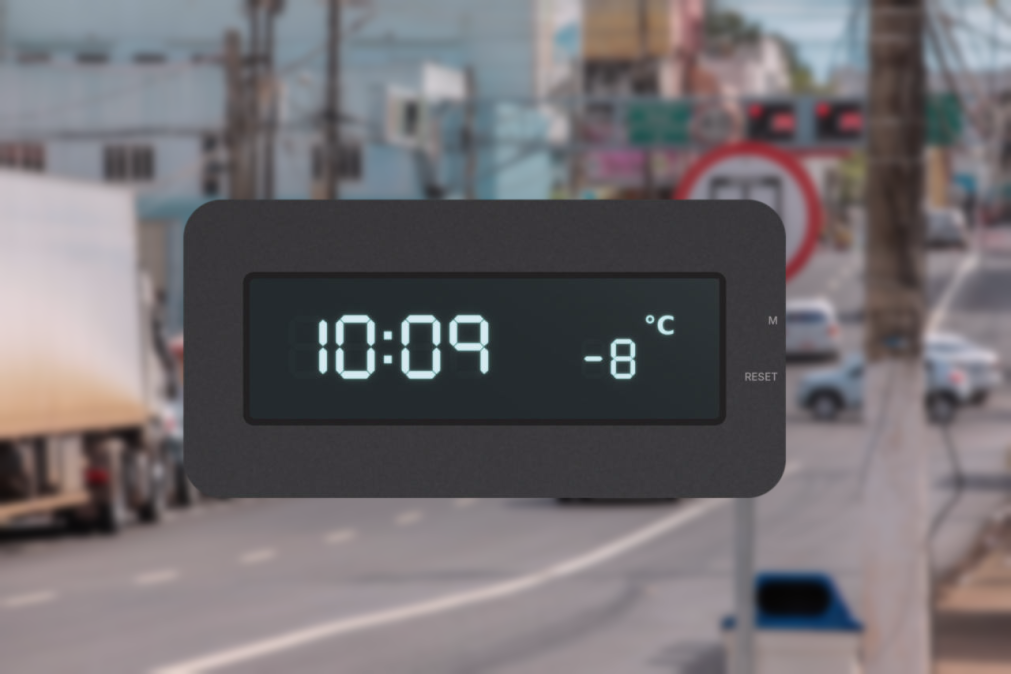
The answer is 10 h 09 min
